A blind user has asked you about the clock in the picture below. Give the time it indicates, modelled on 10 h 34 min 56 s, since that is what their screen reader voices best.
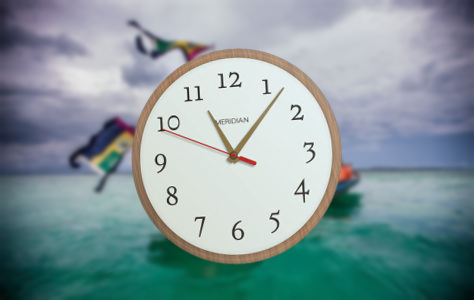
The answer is 11 h 06 min 49 s
